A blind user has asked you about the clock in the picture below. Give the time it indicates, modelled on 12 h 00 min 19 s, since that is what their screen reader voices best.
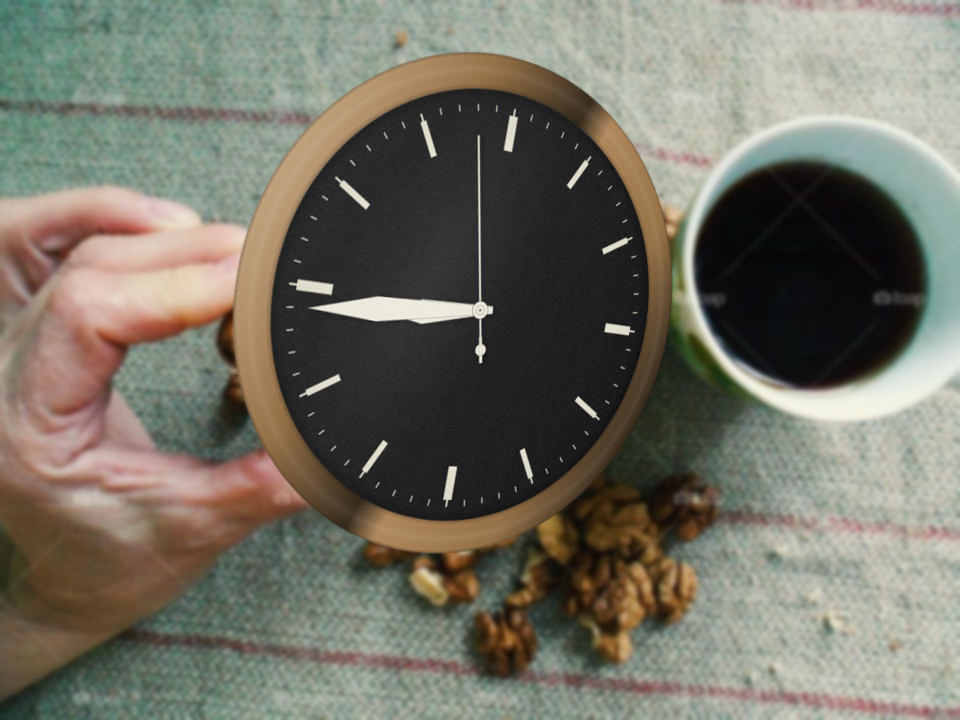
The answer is 8 h 43 min 58 s
